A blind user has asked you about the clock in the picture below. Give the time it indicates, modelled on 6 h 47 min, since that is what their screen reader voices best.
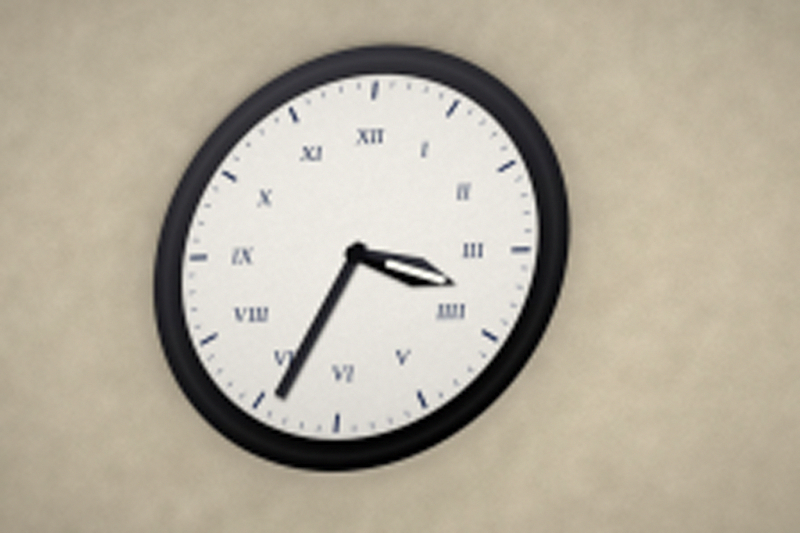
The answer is 3 h 34 min
